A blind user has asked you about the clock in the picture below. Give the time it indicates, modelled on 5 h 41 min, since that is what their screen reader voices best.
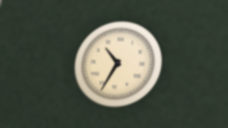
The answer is 10 h 34 min
